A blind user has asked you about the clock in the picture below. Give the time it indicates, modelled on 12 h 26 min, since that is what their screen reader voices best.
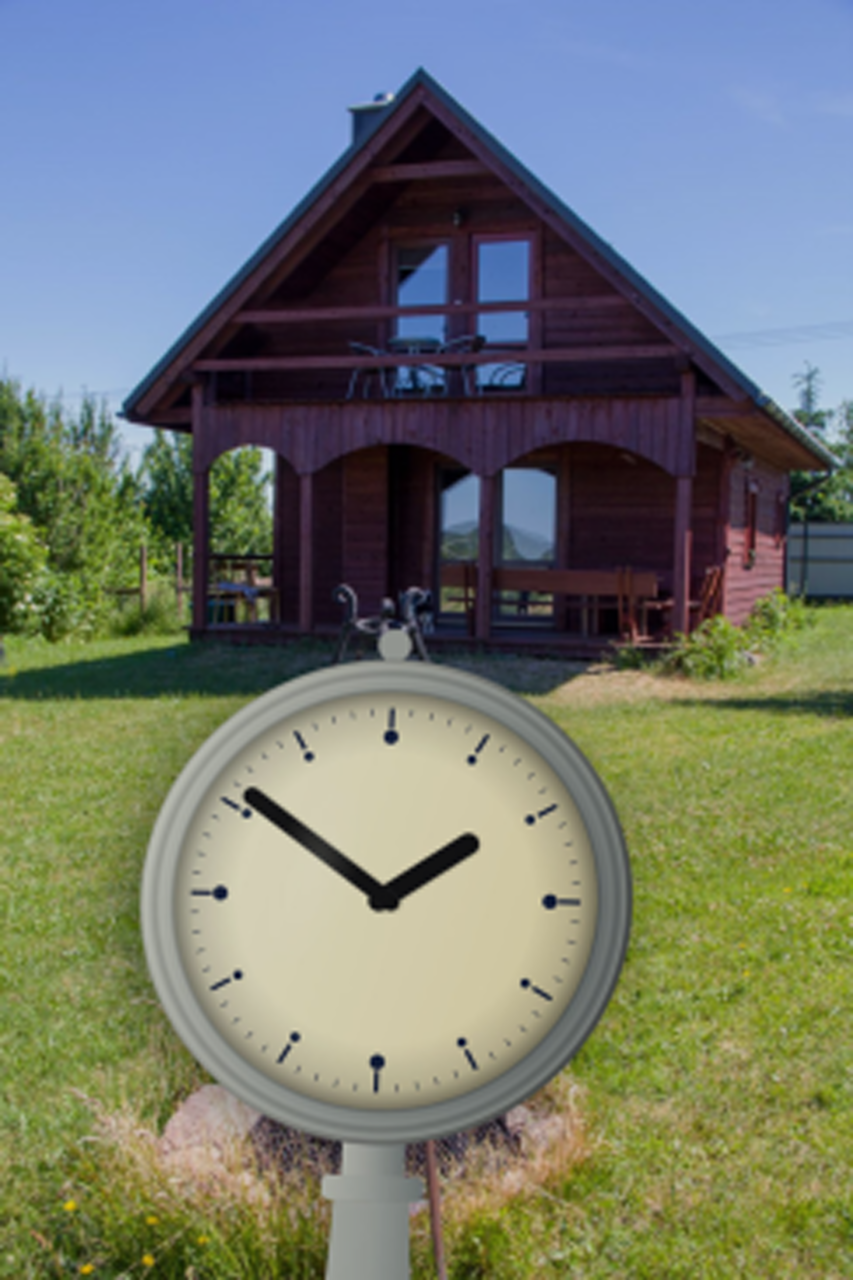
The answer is 1 h 51 min
